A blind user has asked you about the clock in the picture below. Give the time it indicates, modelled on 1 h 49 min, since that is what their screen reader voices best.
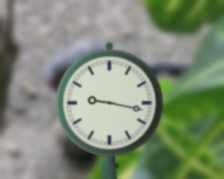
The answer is 9 h 17 min
